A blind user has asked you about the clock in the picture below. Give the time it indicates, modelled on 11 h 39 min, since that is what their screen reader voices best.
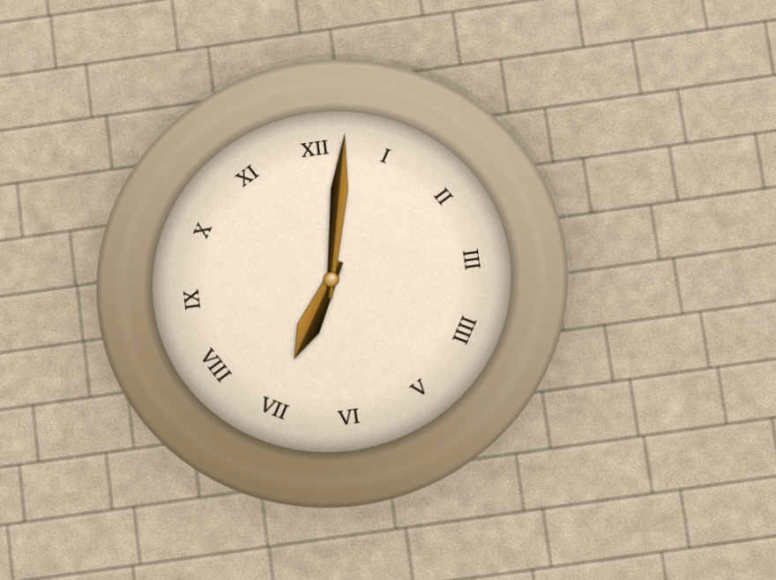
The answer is 7 h 02 min
